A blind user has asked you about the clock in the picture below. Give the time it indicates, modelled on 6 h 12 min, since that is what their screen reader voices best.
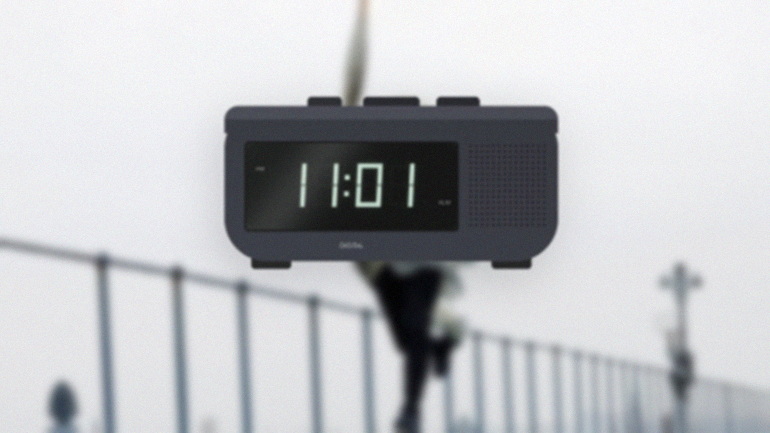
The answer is 11 h 01 min
